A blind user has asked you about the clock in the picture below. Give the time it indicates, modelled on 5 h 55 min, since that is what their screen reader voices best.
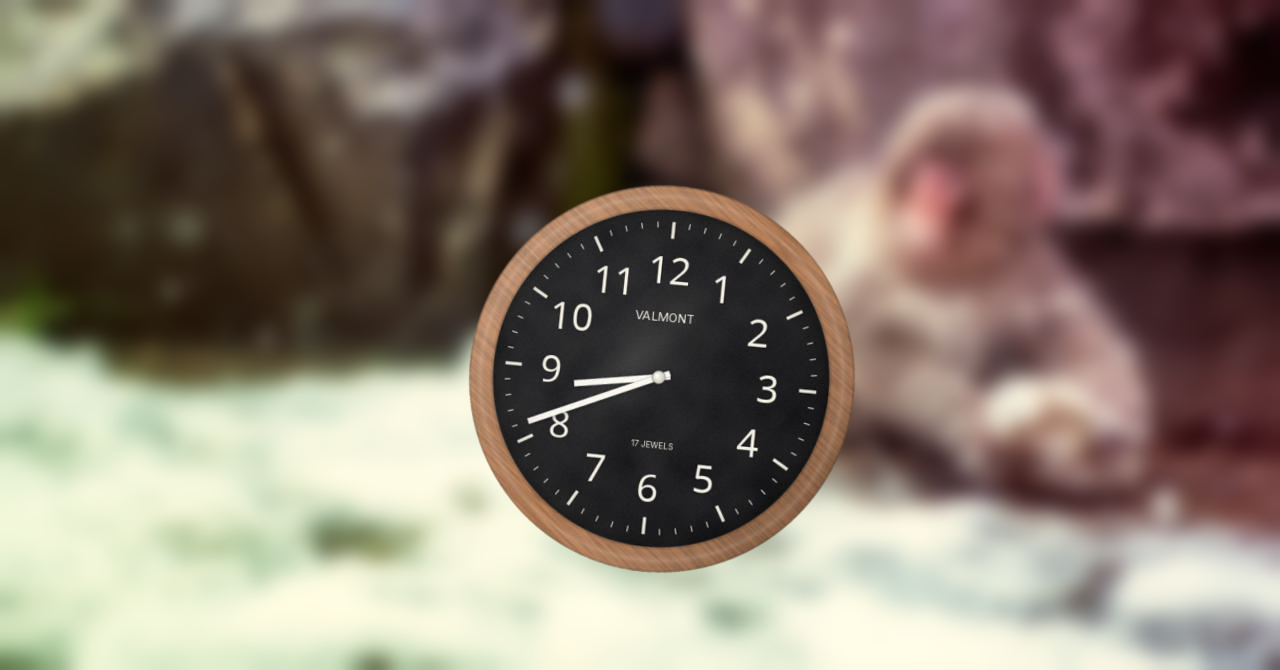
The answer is 8 h 41 min
